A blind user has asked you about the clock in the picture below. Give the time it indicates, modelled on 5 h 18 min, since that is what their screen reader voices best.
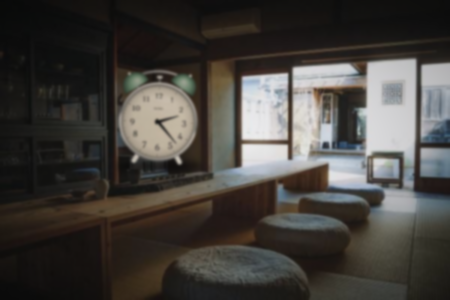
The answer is 2 h 23 min
